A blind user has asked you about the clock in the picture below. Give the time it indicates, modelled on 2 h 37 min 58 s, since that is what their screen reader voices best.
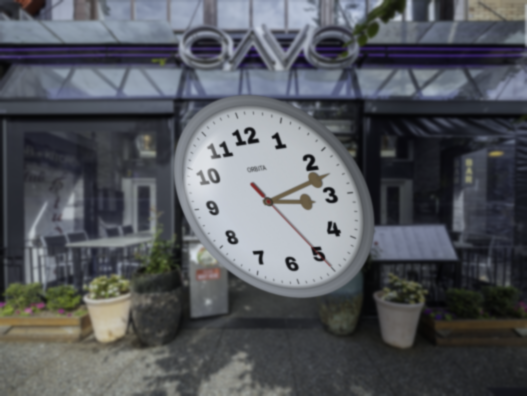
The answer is 3 h 12 min 25 s
